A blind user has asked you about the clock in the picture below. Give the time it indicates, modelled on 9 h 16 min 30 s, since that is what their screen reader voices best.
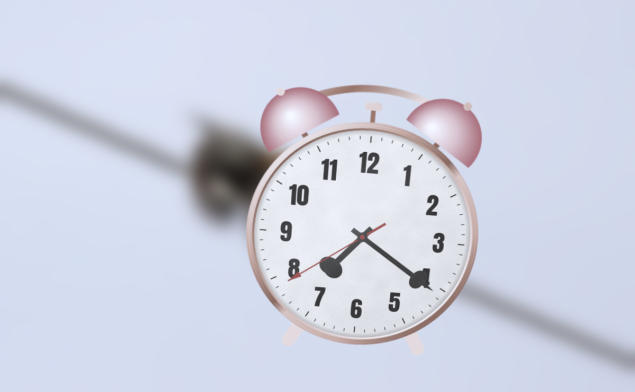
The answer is 7 h 20 min 39 s
